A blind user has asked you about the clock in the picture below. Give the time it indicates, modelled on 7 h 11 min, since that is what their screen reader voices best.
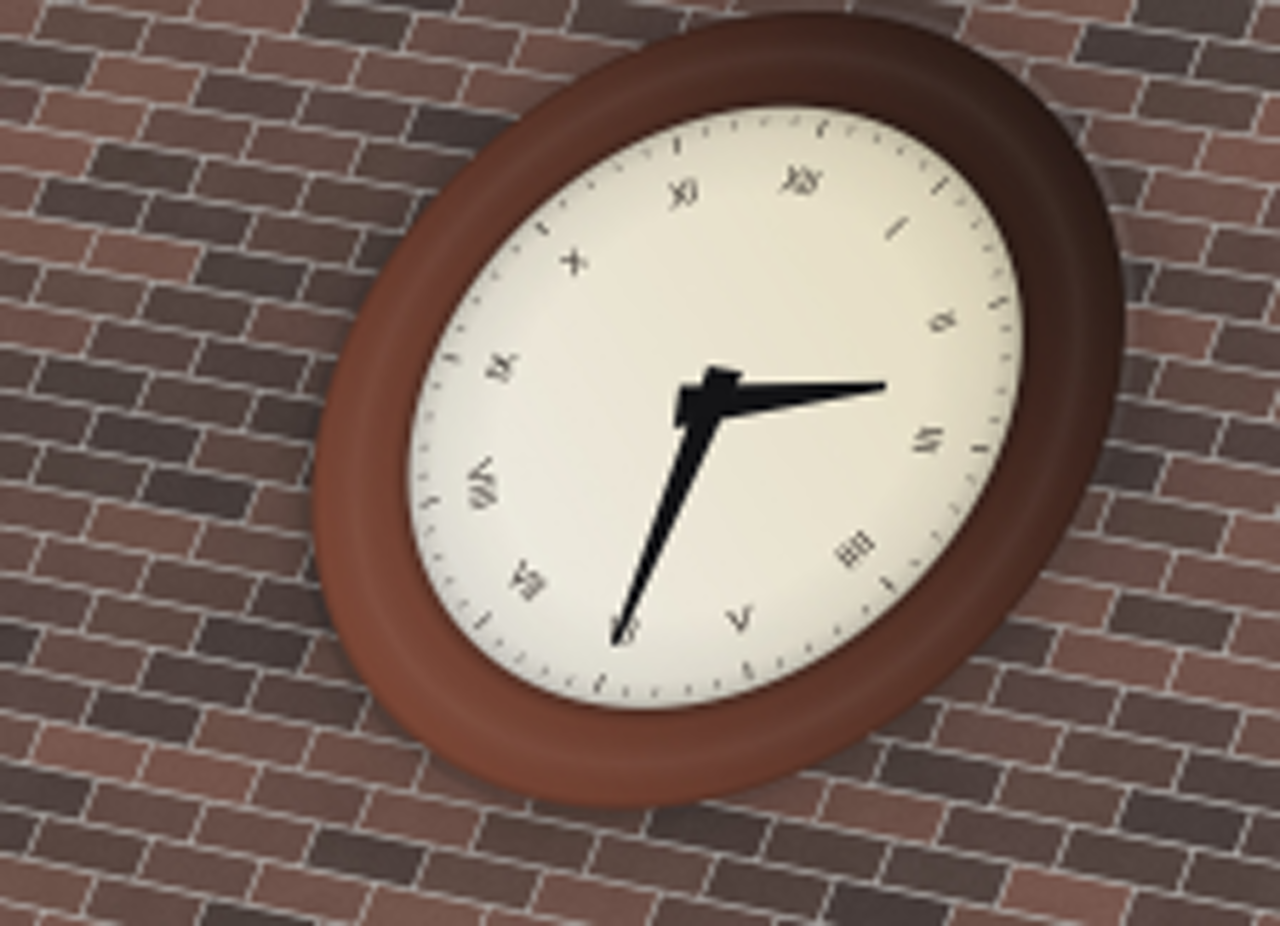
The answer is 2 h 30 min
